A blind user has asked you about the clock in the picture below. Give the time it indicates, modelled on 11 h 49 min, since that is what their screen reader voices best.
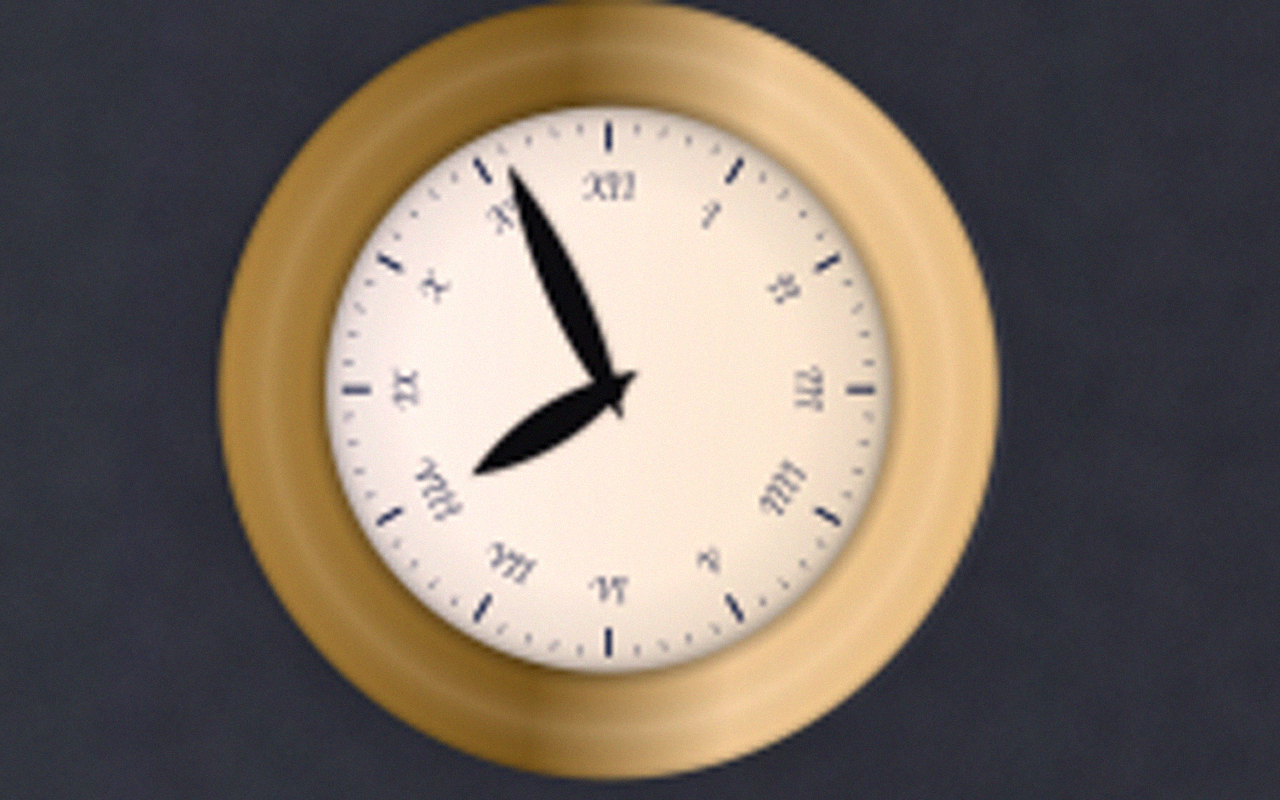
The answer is 7 h 56 min
